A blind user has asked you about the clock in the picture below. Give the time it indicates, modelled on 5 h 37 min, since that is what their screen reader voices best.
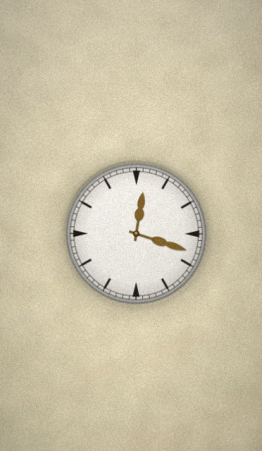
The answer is 12 h 18 min
